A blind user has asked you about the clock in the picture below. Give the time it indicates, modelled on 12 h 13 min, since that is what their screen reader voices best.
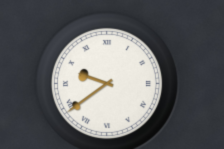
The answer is 9 h 39 min
